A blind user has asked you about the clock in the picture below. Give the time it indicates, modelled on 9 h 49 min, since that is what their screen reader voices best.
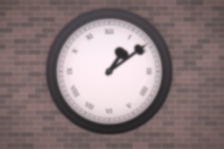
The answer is 1 h 09 min
